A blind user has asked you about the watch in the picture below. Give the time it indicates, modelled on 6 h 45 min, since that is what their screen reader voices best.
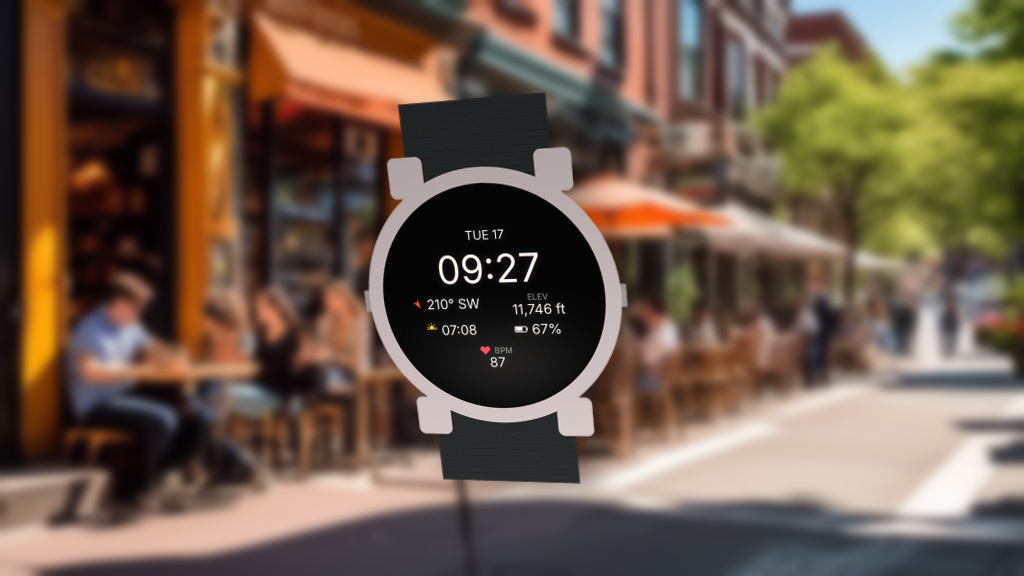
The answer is 9 h 27 min
